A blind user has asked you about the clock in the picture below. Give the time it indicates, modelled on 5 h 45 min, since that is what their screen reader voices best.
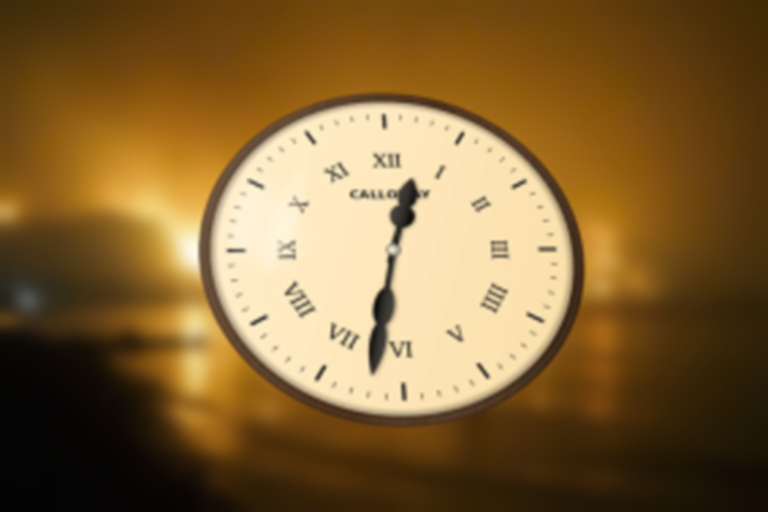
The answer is 12 h 32 min
